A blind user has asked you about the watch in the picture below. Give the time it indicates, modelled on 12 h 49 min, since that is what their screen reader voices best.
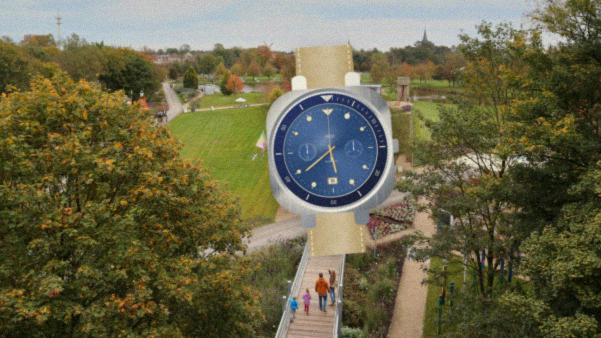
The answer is 5 h 39 min
